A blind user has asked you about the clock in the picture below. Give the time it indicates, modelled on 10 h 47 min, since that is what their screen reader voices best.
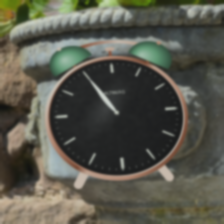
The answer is 10 h 55 min
